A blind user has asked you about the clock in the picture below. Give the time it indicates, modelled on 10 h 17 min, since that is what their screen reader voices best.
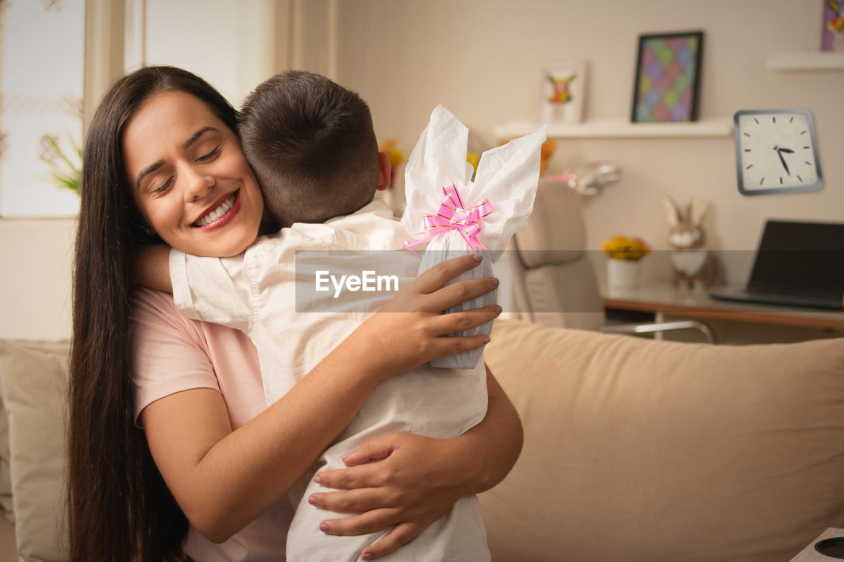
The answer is 3 h 27 min
